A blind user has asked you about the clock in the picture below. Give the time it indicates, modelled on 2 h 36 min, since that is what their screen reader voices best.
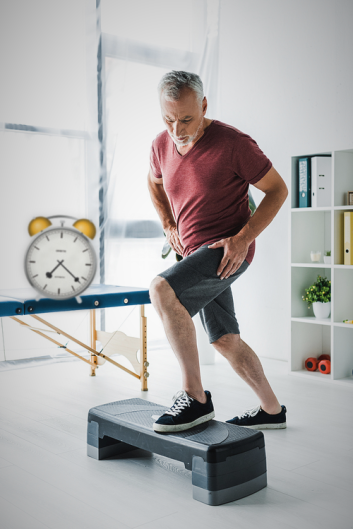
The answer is 7 h 22 min
